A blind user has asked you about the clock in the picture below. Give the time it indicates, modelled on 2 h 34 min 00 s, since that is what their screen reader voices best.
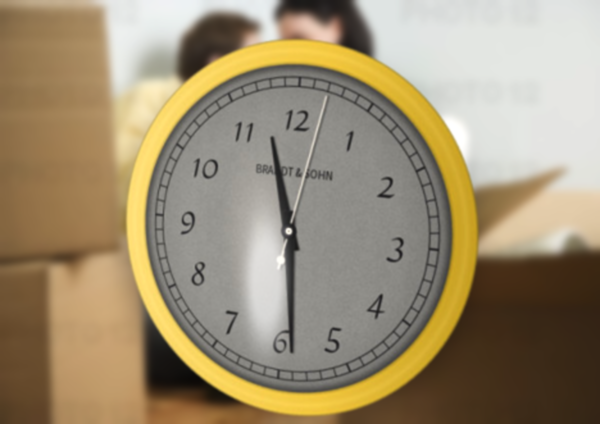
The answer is 11 h 29 min 02 s
